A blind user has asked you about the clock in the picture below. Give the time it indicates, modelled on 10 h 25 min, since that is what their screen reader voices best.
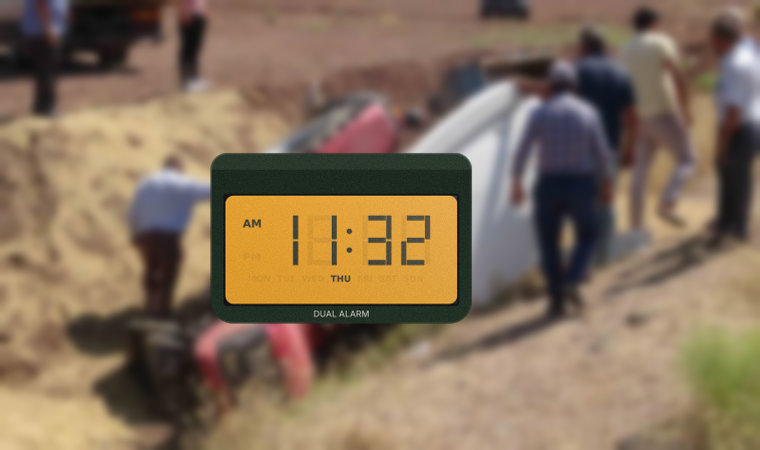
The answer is 11 h 32 min
